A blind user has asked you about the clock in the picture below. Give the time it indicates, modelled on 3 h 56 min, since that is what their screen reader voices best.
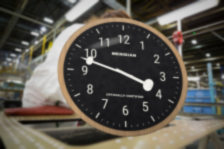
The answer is 3 h 48 min
